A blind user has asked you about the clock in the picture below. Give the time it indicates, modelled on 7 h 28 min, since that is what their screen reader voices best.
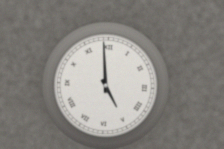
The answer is 4 h 59 min
